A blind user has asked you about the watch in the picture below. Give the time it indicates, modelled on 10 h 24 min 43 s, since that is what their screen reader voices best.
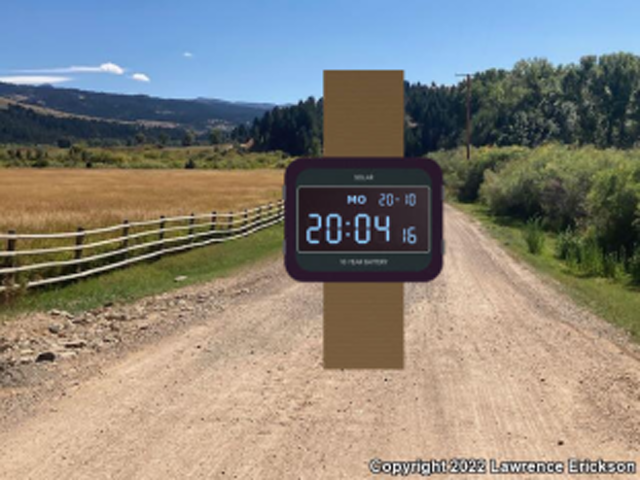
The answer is 20 h 04 min 16 s
